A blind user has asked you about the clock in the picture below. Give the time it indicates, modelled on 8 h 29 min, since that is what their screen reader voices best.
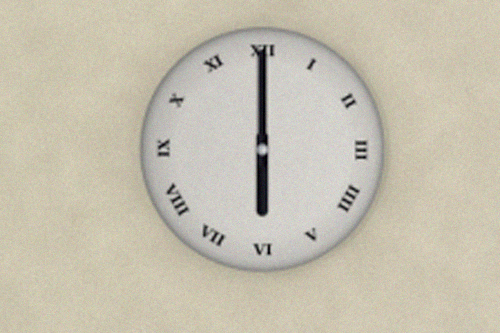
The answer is 6 h 00 min
